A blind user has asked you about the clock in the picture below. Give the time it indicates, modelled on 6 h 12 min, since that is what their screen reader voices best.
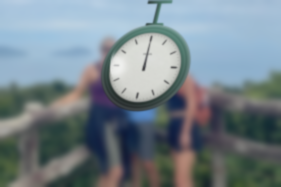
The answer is 12 h 00 min
